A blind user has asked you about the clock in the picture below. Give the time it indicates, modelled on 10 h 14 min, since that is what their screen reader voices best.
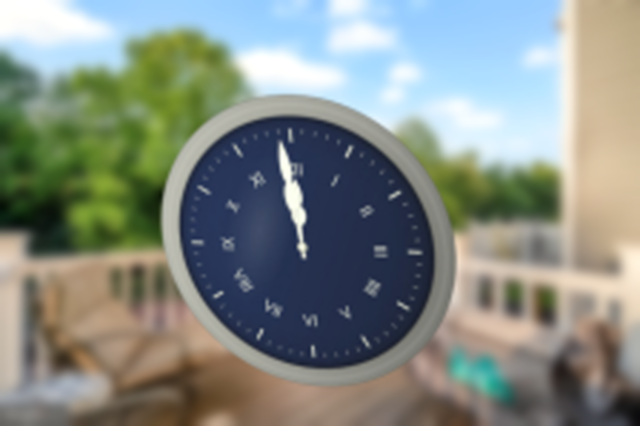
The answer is 11 h 59 min
